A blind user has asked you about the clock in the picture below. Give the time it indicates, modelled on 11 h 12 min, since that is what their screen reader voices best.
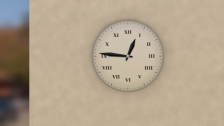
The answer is 12 h 46 min
